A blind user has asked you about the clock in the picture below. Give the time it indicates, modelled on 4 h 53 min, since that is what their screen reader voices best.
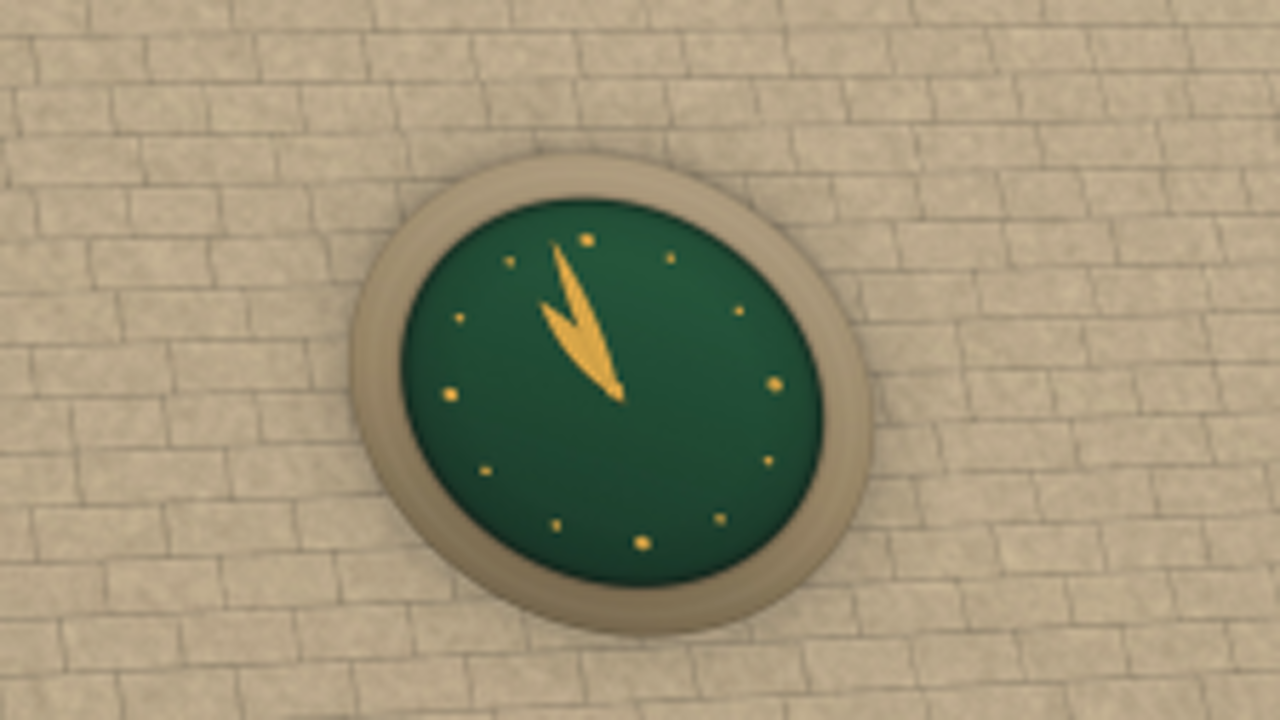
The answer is 10 h 58 min
